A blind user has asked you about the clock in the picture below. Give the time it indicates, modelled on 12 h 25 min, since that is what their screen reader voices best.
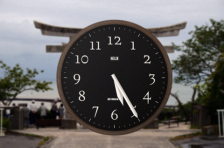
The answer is 5 h 25 min
